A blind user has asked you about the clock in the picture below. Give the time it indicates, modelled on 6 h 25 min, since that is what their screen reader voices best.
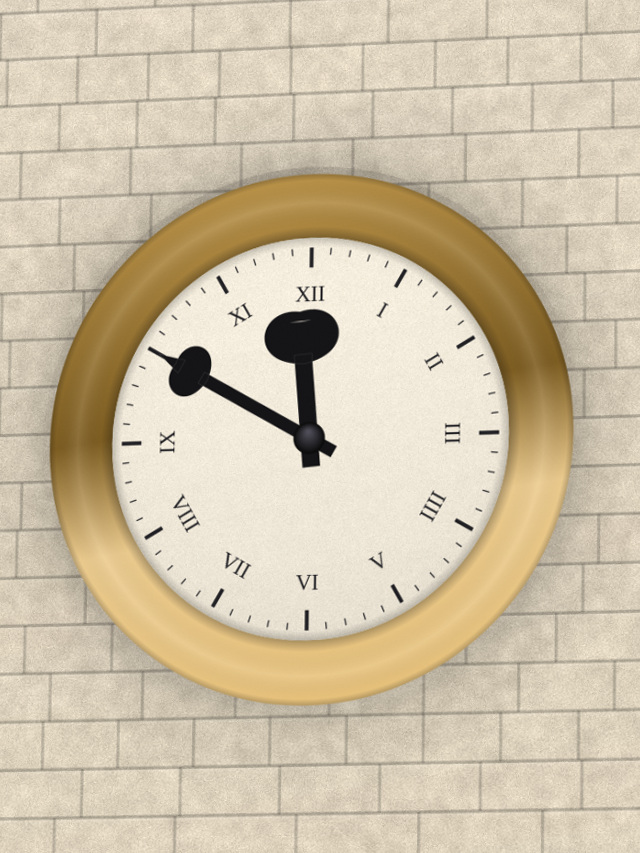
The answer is 11 h 50 min
